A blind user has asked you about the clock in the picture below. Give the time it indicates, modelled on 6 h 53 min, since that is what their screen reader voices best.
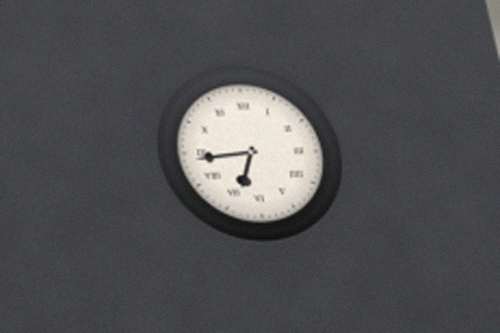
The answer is 6 h 44 min
